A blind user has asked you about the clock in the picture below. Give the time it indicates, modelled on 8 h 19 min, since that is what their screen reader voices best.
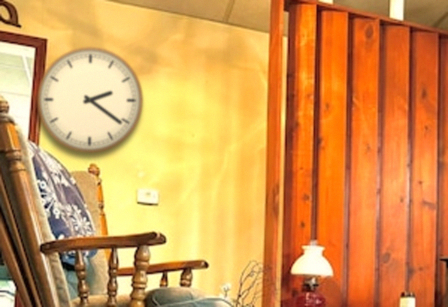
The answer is 2 h 21 min
